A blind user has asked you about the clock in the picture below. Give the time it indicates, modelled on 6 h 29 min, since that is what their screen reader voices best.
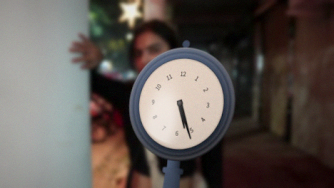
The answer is 5 h 26 min
